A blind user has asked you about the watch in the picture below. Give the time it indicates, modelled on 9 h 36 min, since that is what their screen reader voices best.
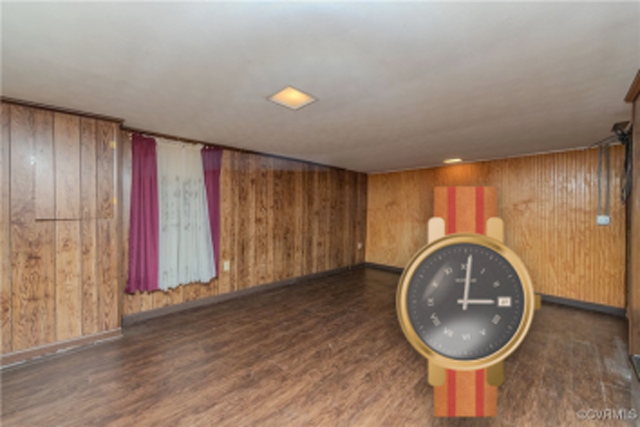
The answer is 3 h 01 min
